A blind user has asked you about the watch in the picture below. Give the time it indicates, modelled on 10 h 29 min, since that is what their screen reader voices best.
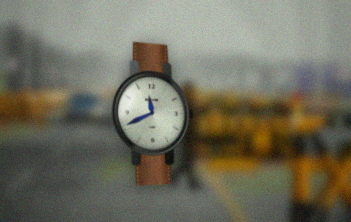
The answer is 11 h 41 min
